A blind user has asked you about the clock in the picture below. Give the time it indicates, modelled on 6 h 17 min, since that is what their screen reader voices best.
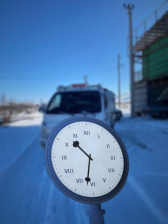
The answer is 10 h 32 min
